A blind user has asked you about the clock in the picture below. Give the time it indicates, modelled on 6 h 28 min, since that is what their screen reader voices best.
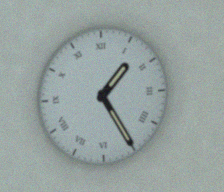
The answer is 1 h 25 min
